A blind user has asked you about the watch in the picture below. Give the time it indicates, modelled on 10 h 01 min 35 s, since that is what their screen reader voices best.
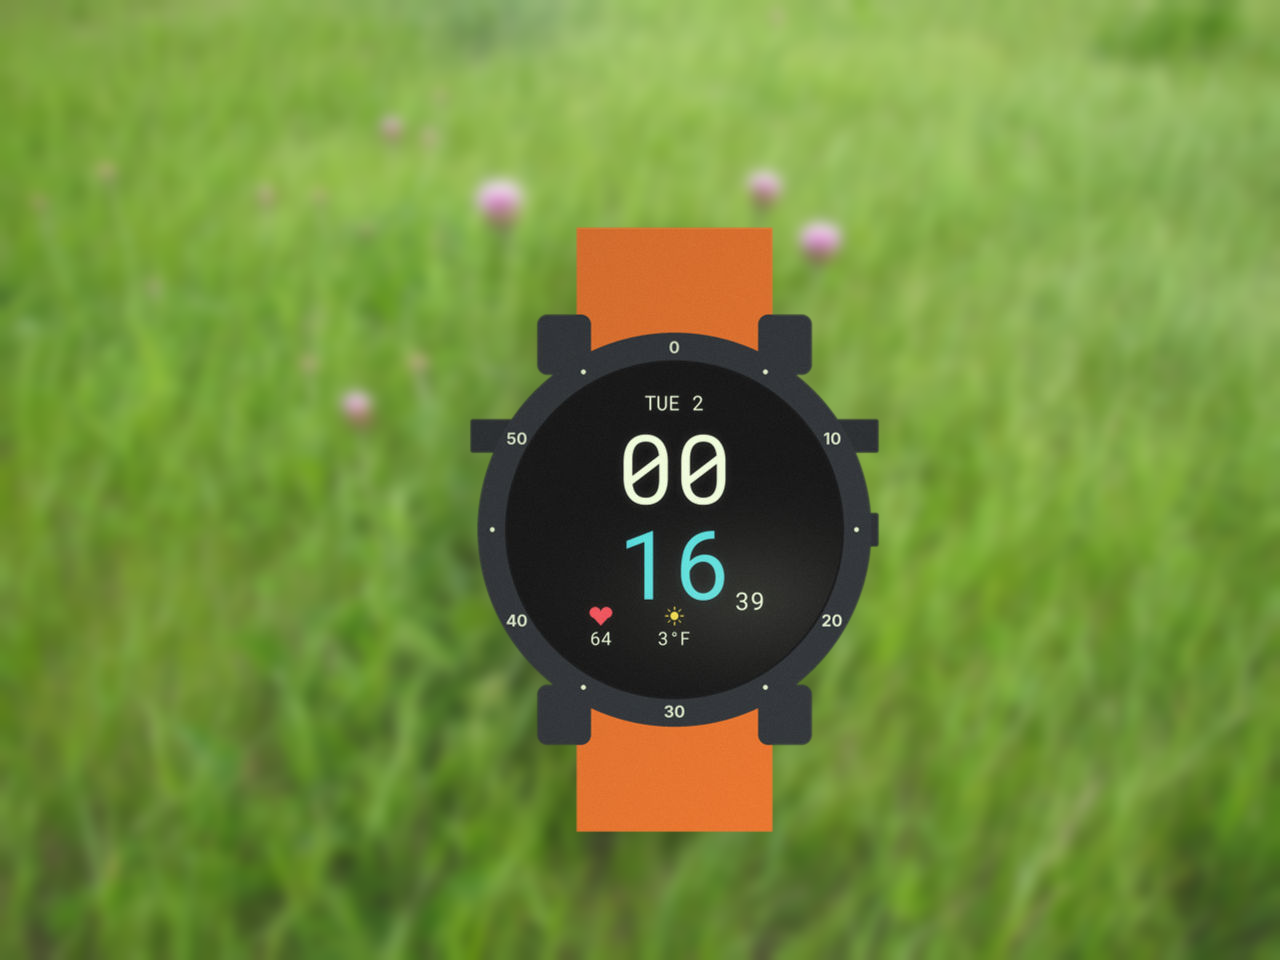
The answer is 0 h 16 min 39 s
